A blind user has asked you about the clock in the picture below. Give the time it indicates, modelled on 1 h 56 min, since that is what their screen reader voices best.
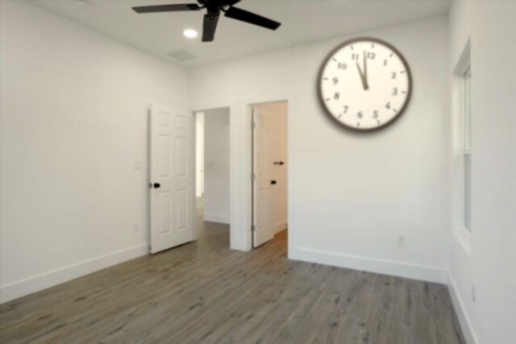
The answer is 10 h 58 min
